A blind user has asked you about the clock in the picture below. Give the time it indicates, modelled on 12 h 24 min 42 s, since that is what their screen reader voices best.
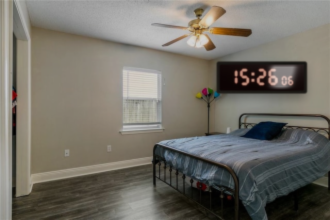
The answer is 15 h 26 min 06 s
